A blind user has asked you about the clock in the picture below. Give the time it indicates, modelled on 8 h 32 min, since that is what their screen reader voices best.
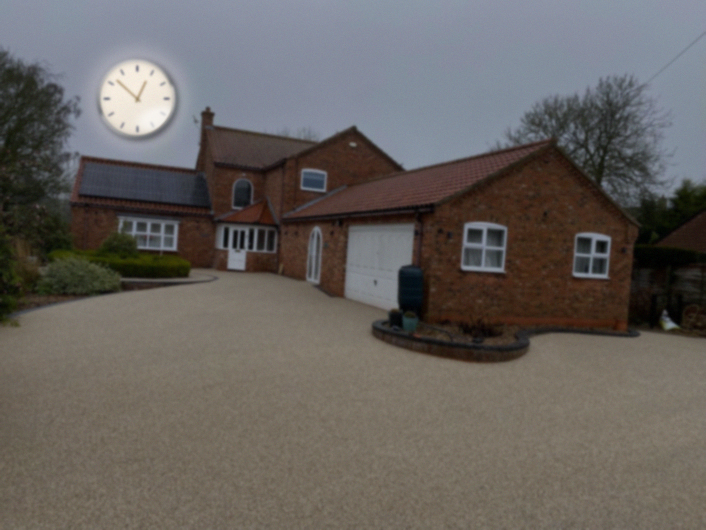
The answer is 12 h 52 min
